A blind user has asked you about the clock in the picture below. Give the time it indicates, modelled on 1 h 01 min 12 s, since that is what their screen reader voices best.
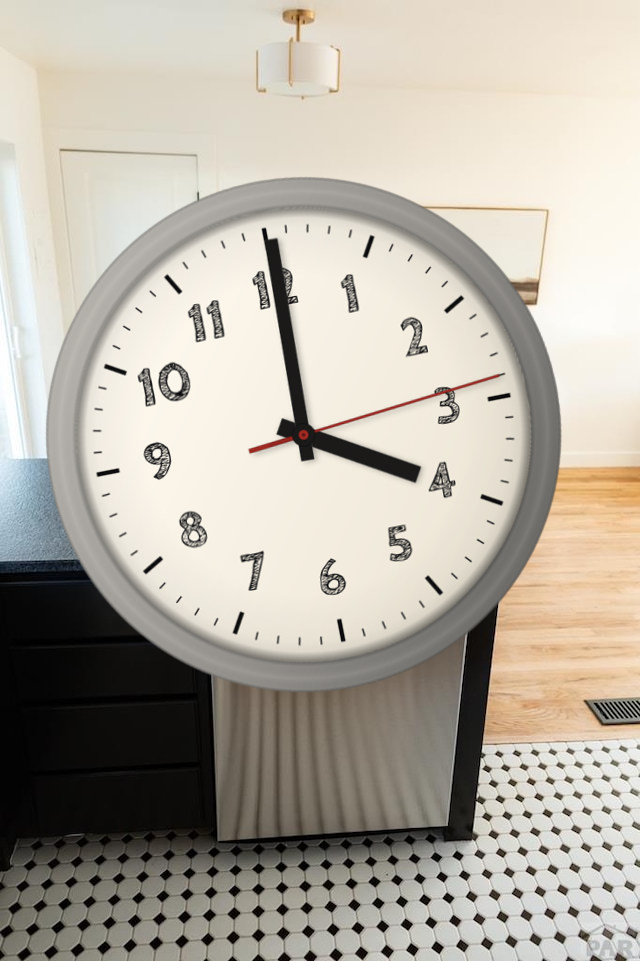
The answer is 4 h 00 min 14 s
